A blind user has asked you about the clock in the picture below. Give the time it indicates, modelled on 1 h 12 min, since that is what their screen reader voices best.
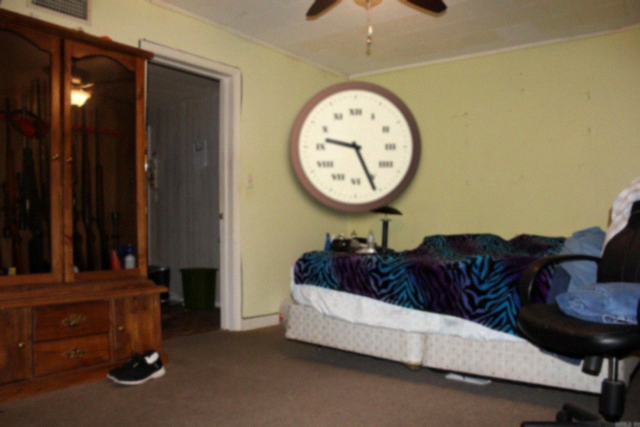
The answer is 9 h 26 min
